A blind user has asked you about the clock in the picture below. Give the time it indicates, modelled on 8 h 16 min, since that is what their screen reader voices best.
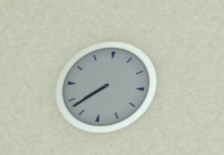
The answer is 7 h 38 min
